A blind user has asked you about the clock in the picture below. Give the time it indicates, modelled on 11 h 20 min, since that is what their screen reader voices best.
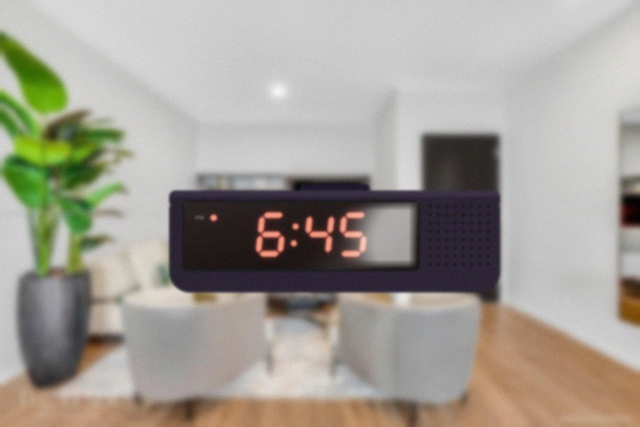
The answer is 6 h 45 min
